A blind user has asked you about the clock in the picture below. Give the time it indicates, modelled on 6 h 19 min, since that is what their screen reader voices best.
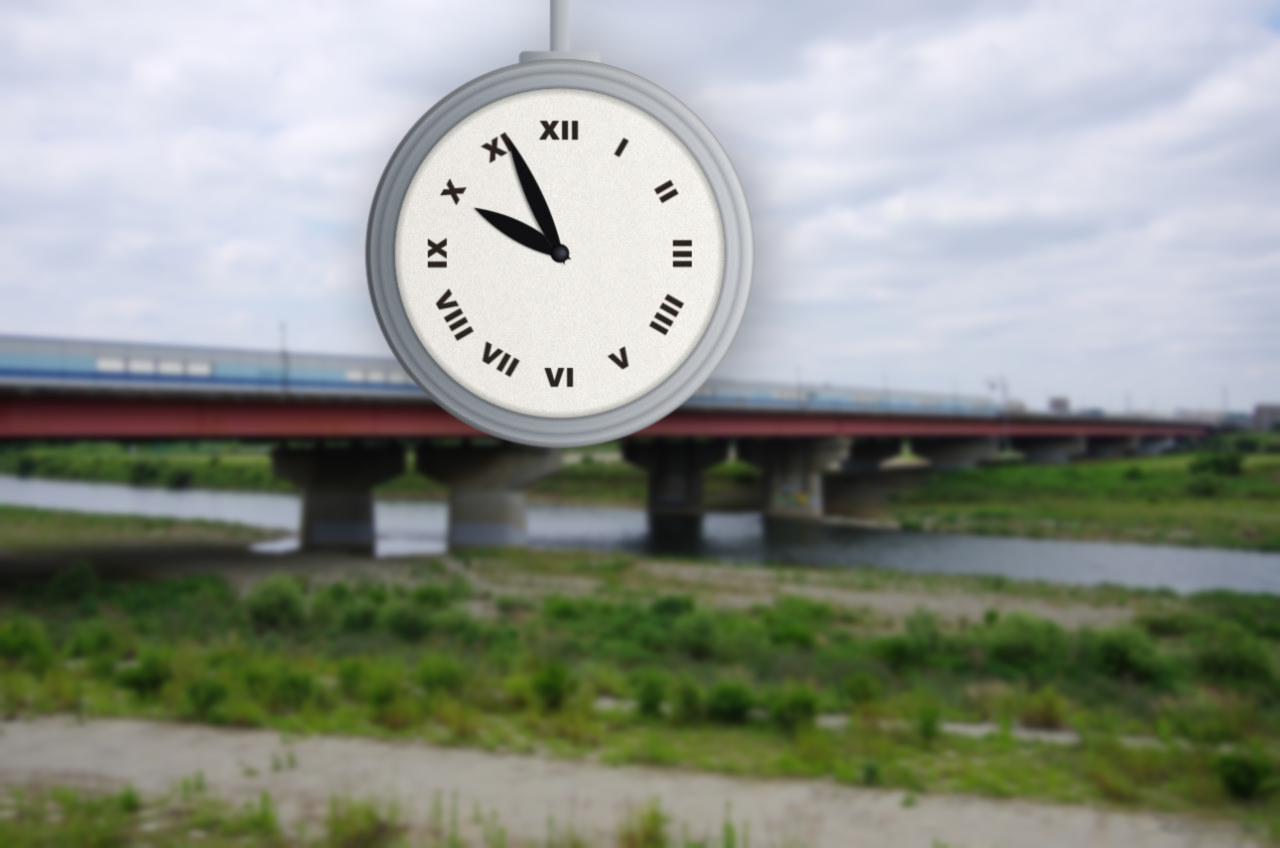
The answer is 9 h 56 min
